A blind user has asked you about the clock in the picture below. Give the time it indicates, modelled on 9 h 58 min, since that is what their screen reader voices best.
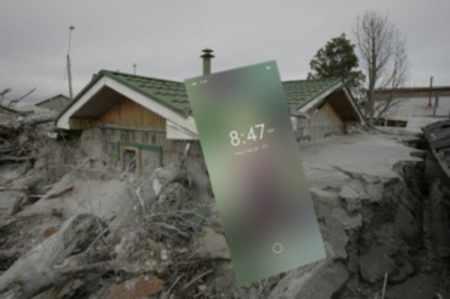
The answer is 8 h 47 min
